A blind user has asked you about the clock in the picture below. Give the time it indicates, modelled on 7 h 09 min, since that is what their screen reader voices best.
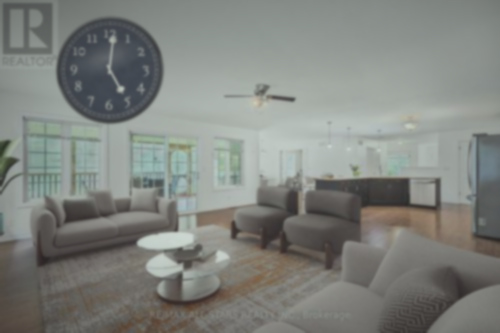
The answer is 5 h 01 min
